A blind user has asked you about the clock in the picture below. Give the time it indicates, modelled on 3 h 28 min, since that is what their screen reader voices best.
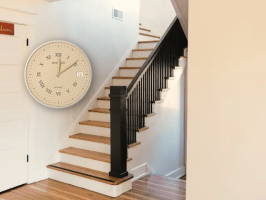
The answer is 12 h 09 min
